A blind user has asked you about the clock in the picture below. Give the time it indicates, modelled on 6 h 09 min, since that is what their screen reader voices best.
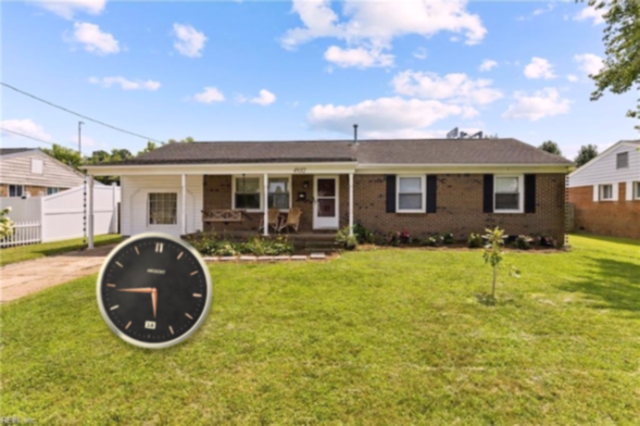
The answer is 5 h 44 min
